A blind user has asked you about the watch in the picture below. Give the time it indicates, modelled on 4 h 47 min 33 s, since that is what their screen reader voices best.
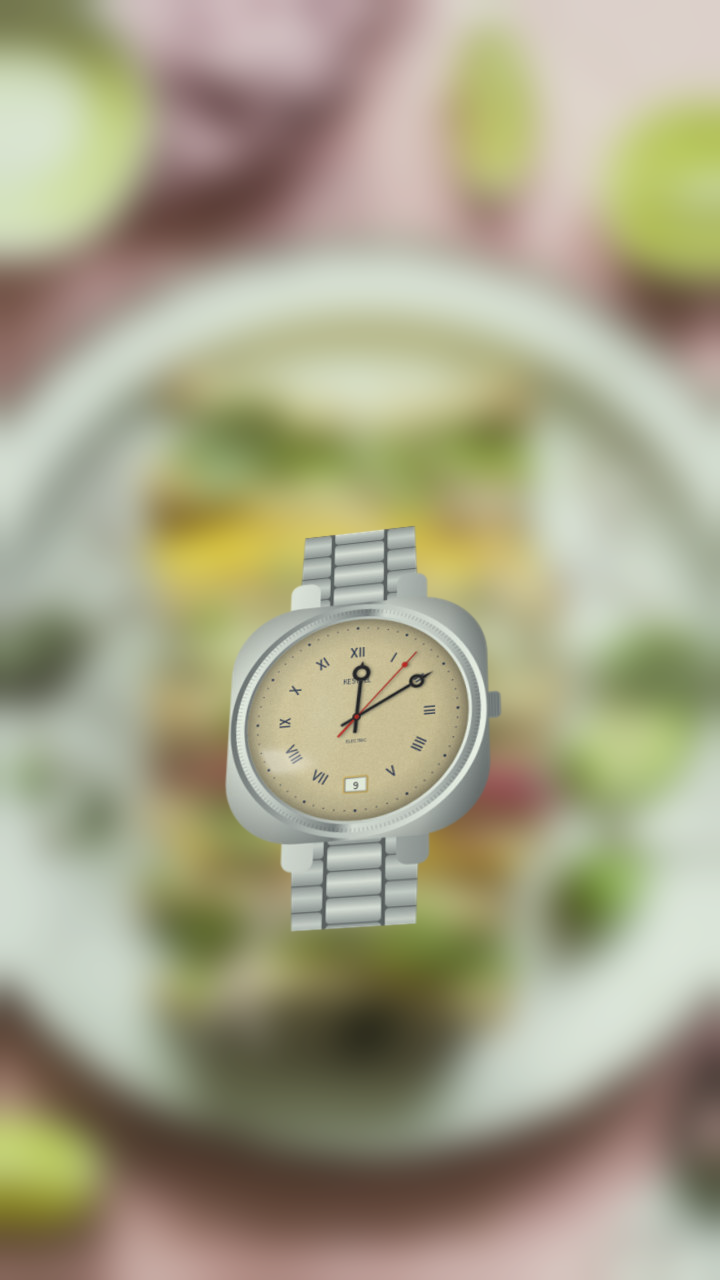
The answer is 12 h 10 min 07 s
